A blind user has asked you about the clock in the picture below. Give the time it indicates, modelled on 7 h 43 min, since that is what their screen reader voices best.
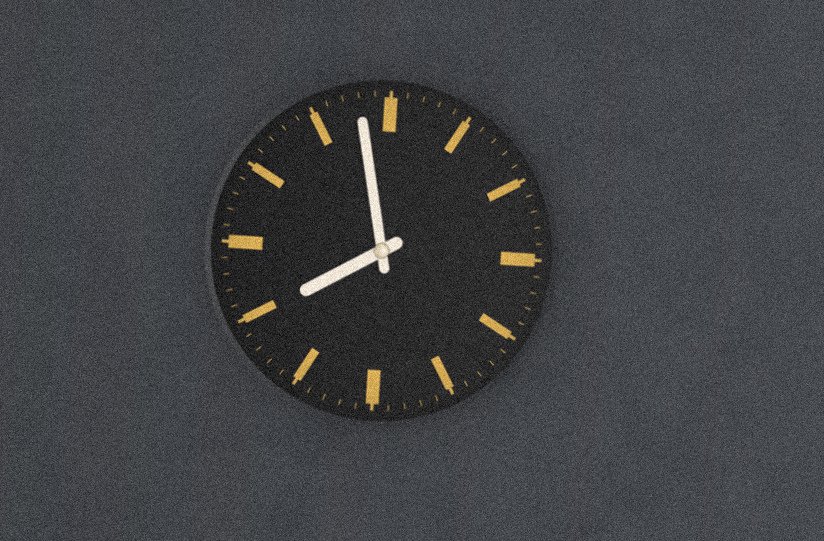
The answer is 7 h 58 min
